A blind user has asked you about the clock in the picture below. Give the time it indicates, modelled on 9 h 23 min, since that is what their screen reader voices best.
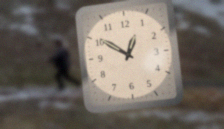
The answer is 12 h 51 min
